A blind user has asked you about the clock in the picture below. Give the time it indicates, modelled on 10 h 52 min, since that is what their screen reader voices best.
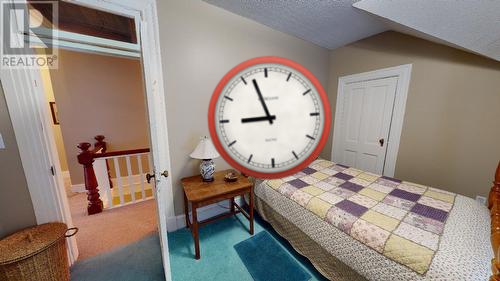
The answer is 8 h 57 min
